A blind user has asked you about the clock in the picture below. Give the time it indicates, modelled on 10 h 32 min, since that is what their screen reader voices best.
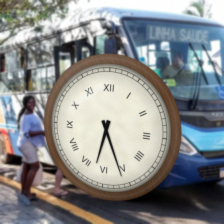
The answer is 6 h 26 min
